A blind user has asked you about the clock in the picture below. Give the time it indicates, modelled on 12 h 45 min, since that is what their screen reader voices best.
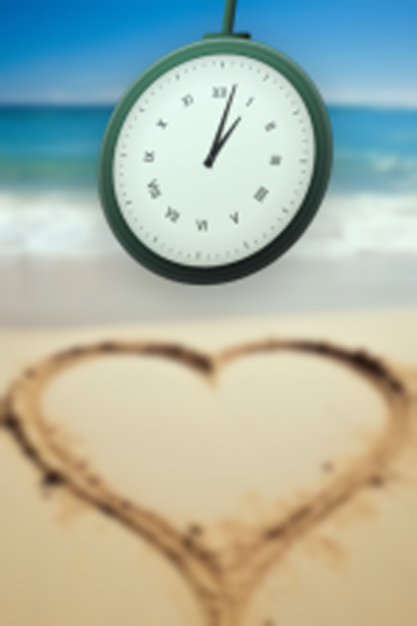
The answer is 1 h 02 min
